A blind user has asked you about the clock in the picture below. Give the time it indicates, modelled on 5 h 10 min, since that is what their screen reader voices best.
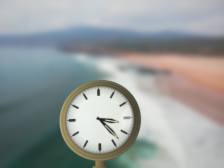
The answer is 3 h 23 min
